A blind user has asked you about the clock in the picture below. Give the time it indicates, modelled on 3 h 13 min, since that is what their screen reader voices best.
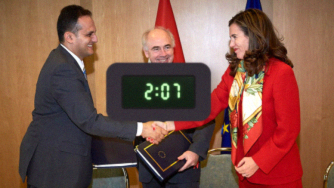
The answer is 2 h 07 min
